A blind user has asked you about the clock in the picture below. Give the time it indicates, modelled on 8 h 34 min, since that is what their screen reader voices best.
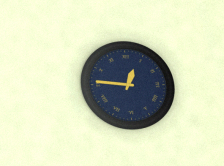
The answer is 12 h 46 min
